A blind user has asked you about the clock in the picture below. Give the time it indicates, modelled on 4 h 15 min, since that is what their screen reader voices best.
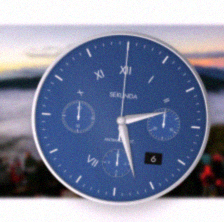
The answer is 2 h 27 min
